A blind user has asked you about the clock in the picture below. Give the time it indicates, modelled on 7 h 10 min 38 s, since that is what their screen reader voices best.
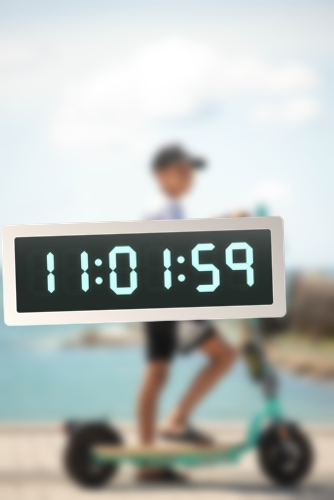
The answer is 11 h 01 min 59 s
